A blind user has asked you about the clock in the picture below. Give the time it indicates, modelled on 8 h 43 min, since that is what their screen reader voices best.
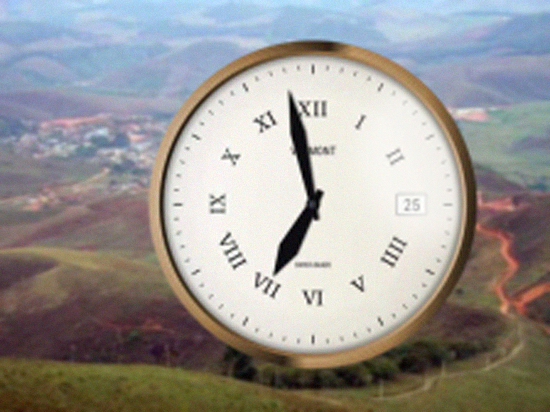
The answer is 6 h 58 min
